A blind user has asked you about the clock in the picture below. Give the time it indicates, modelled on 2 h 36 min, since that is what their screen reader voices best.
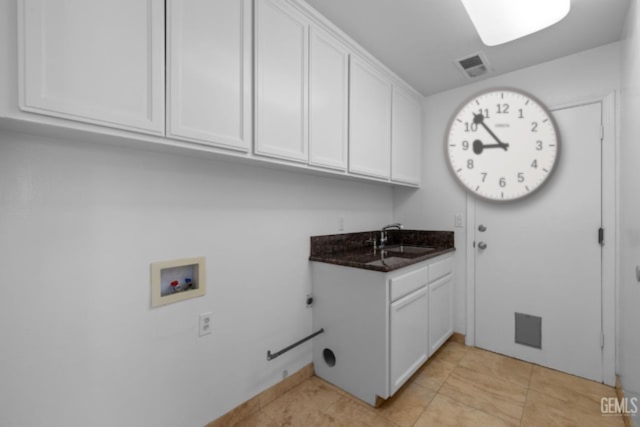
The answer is 8 h 53 min
